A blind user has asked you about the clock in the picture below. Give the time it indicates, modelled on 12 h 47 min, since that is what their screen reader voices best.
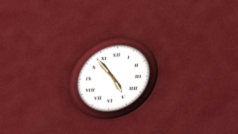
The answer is 4 h 53 min
